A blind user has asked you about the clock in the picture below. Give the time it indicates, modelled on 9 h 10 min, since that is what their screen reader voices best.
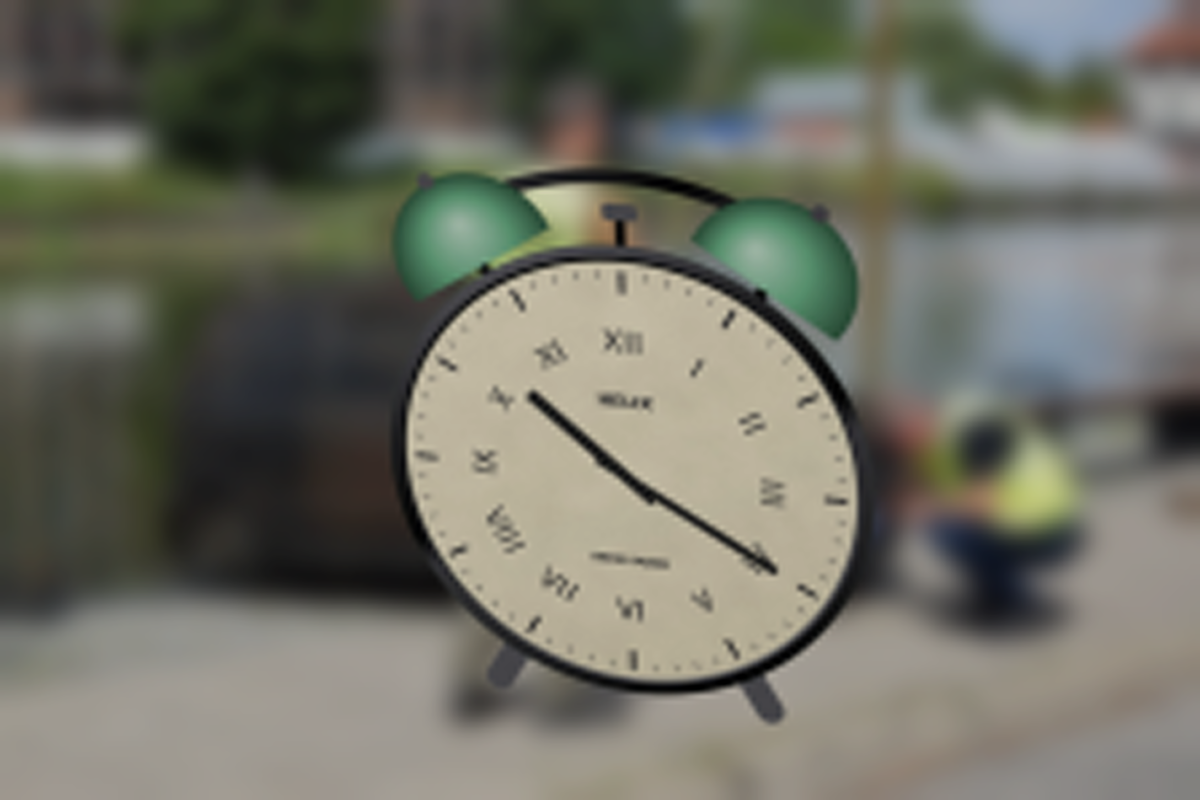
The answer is 10 h 20 min
